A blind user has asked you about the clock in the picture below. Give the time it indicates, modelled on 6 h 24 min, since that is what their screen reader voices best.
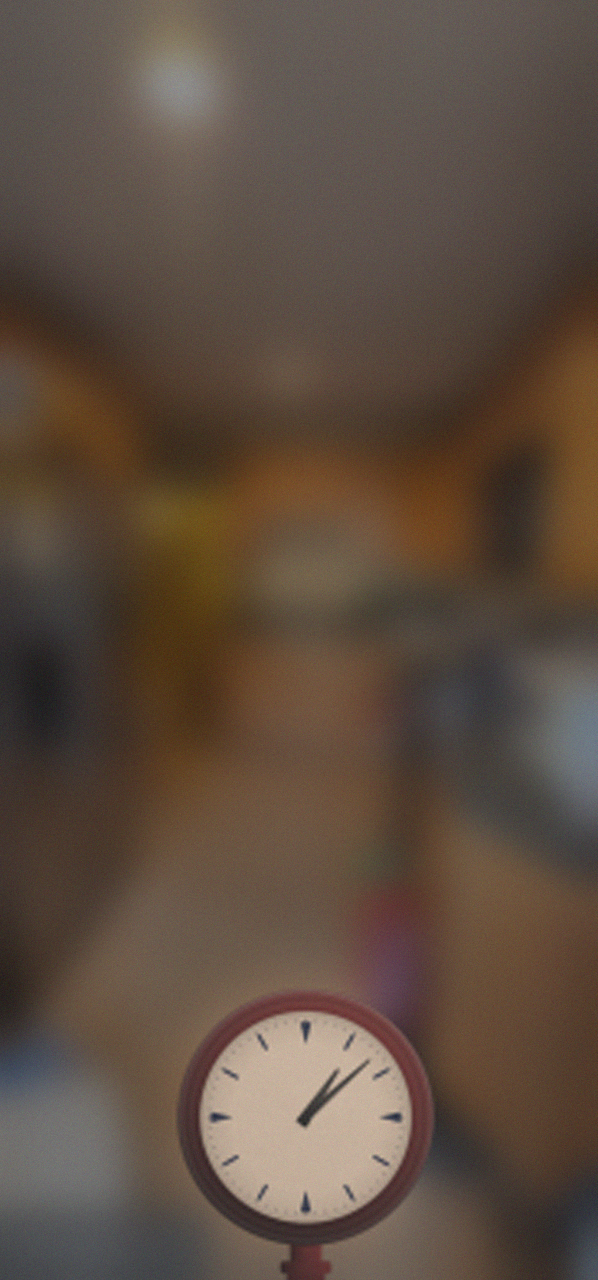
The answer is 1 h 08 min
